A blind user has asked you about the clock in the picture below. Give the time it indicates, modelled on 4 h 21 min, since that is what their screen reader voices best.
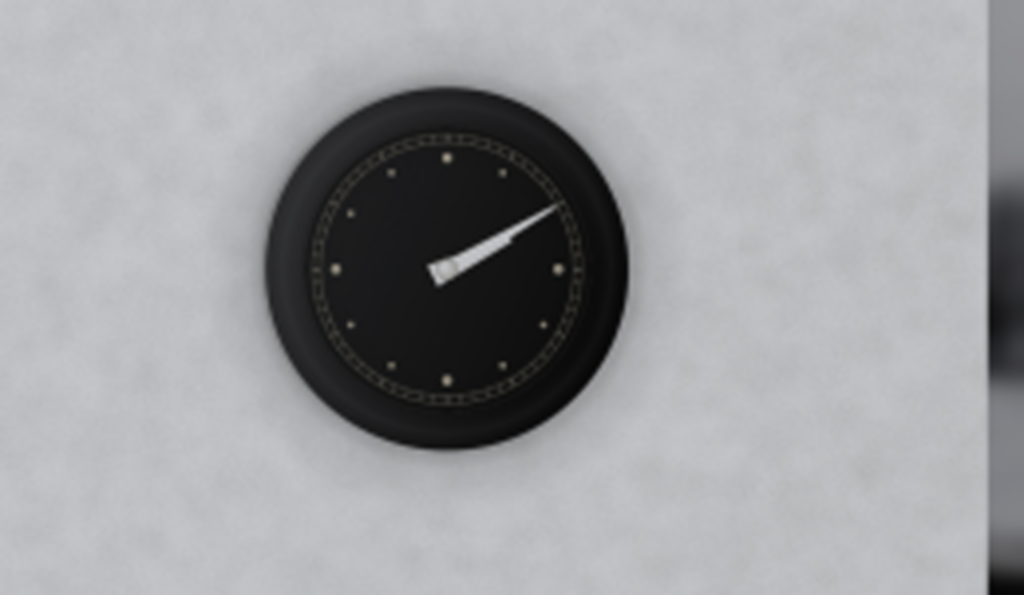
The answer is 2 h 10 min
